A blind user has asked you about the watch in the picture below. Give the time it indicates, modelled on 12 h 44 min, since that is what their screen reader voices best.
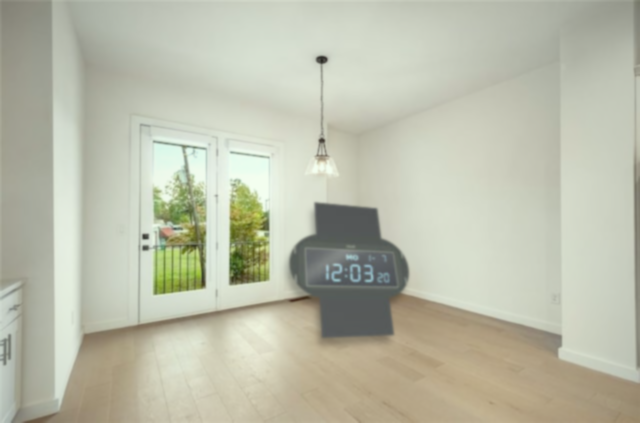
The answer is 12 h 03 min
